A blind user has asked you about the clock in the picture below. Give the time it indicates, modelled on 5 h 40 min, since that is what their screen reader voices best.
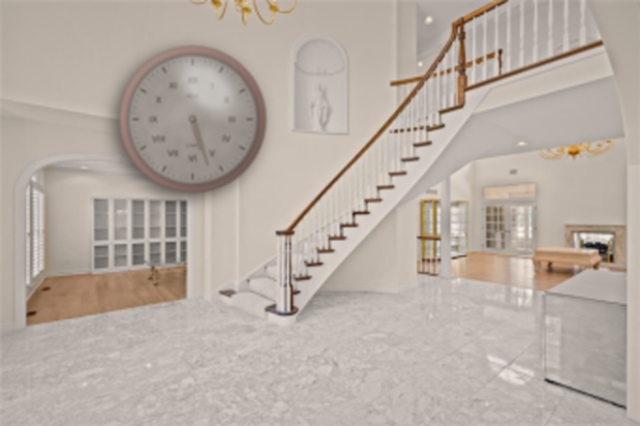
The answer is 5 h 27 min
